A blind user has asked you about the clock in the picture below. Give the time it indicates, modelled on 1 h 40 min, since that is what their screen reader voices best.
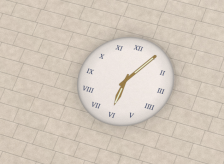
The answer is 6 h 05 min
